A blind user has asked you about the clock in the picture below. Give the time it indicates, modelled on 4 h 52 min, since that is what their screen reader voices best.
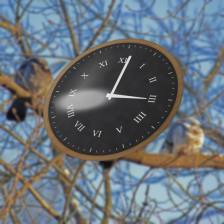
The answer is 3 h 01 min
